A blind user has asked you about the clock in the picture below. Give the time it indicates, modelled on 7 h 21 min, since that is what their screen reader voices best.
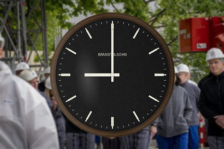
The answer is 9 h 00 min
